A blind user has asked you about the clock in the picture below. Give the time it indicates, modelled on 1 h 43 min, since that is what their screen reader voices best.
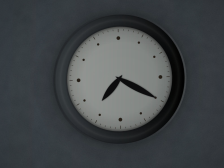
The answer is 7 h 20 min
